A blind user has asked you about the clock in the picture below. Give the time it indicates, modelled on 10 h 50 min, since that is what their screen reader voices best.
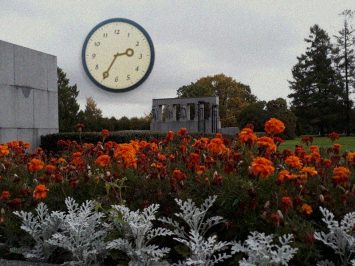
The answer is 2 h 35 min
